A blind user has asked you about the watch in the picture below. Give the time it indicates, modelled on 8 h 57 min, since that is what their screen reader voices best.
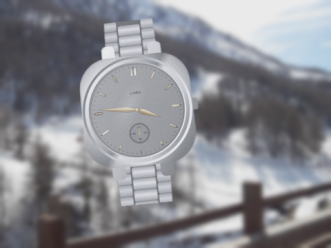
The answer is 3 h 46 min
